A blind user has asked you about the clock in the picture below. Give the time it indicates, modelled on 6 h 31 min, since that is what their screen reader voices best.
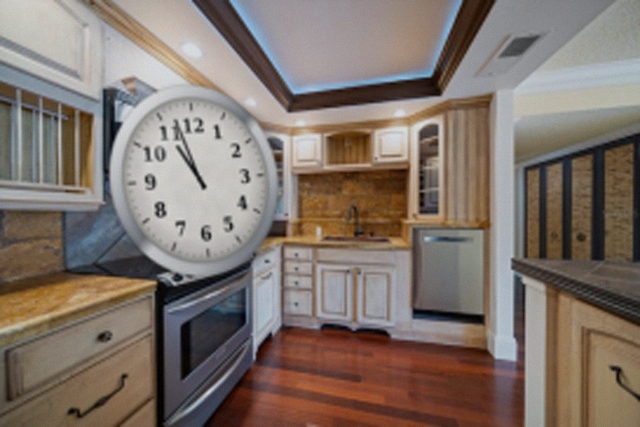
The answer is 10 h 57 min
